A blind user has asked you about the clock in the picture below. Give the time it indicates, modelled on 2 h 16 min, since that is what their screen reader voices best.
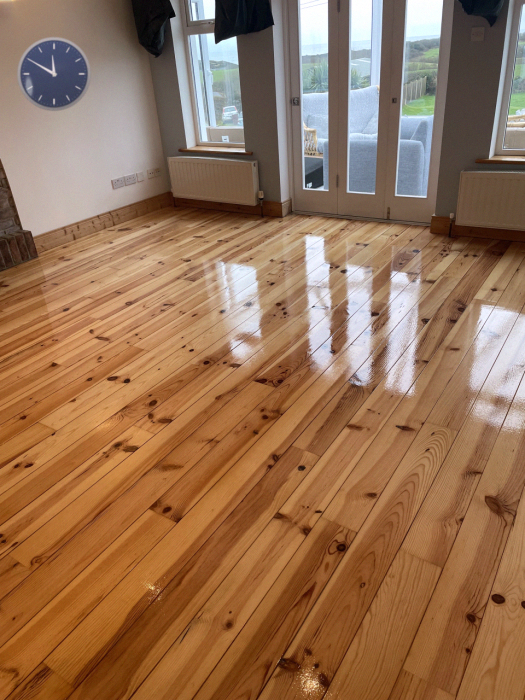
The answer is 11 h 50 min
